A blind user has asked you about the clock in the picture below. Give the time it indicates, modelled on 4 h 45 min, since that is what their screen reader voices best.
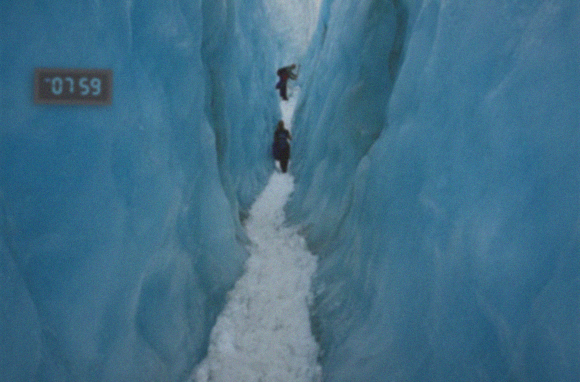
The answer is 7 h 59 min
